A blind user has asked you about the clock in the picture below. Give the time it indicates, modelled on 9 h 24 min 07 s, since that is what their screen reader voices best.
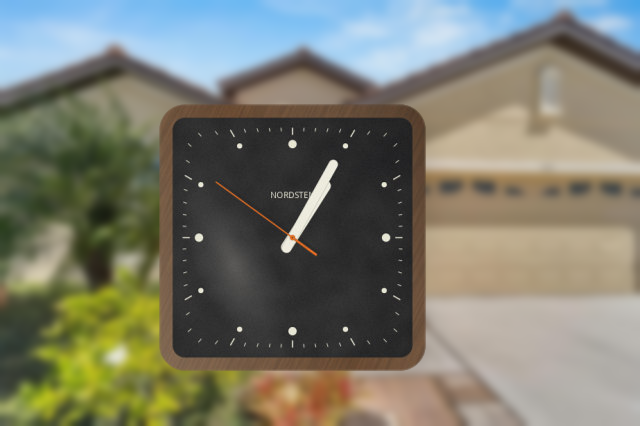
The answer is 1 h 04 min 51 s
